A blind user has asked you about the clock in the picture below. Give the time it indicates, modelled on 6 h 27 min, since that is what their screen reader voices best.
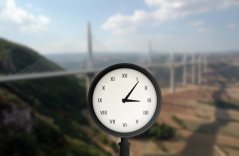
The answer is 3 h 06 min
